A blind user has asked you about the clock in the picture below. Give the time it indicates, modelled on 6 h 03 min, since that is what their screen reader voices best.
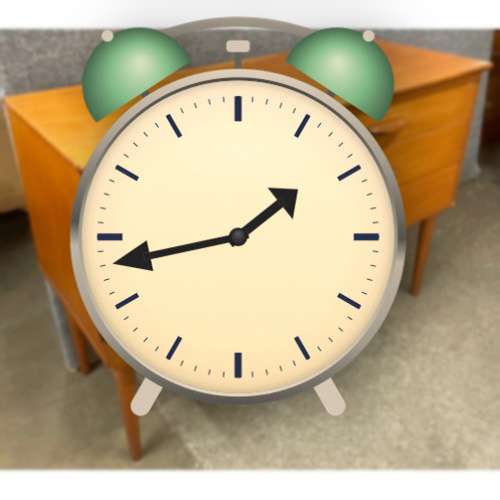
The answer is 1 h 43 min
